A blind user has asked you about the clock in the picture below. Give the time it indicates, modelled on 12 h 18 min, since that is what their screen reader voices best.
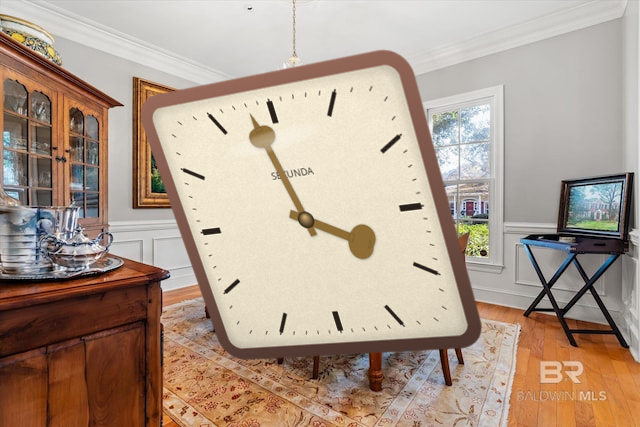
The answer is 3 h 58 min
